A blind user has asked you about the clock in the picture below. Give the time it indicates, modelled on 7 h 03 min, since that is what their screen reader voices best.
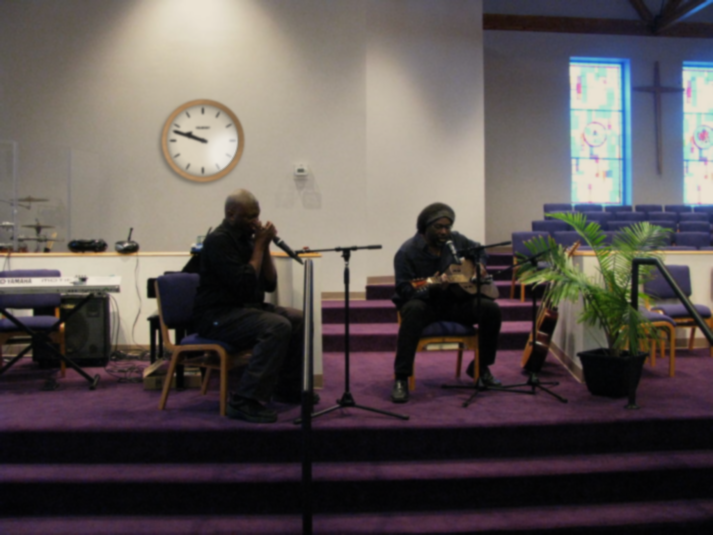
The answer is 9 h 48 min
